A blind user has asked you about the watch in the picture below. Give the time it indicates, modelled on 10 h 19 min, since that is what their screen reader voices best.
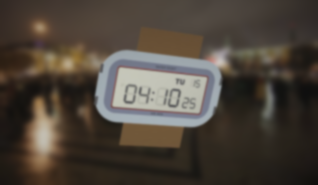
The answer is 4 h 10 min
